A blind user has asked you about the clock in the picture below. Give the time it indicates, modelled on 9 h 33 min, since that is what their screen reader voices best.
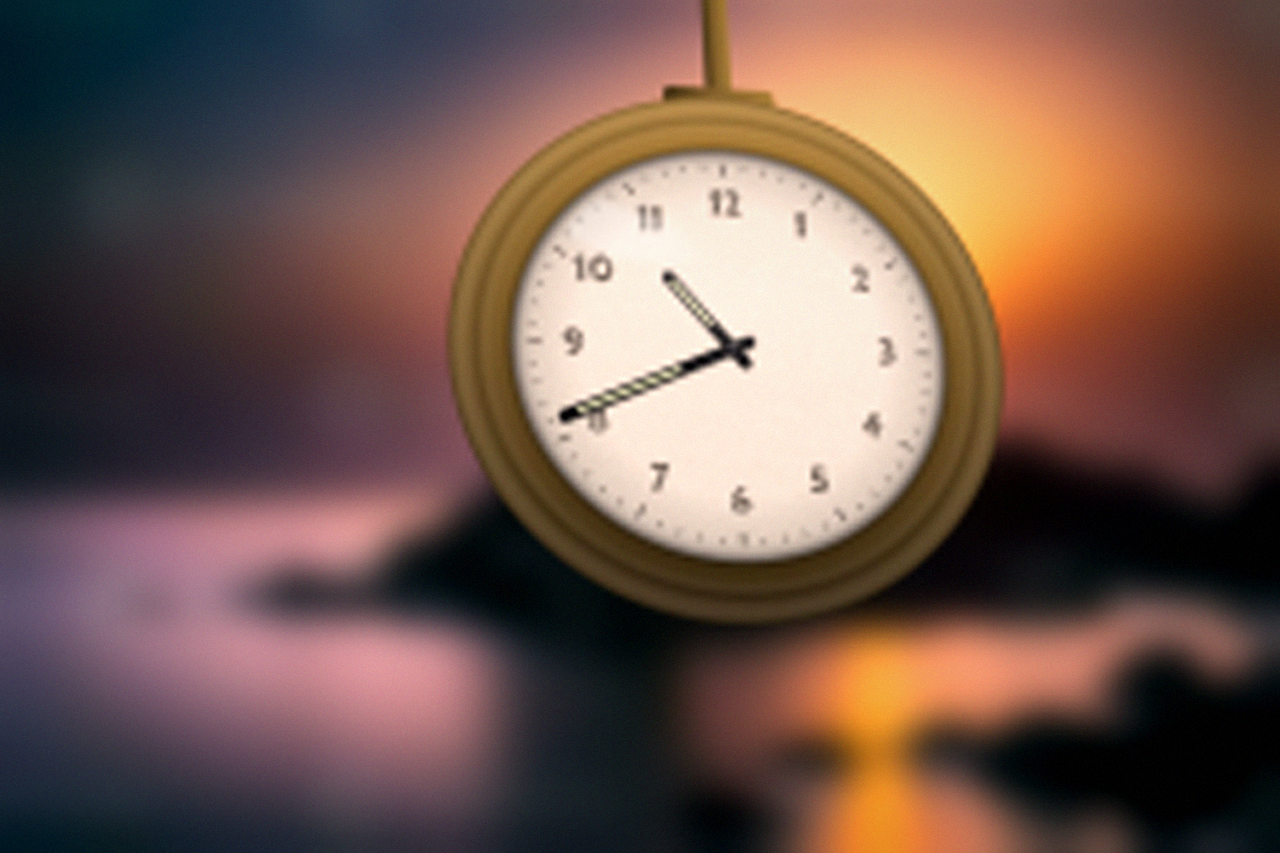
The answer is 10 h 41 min
